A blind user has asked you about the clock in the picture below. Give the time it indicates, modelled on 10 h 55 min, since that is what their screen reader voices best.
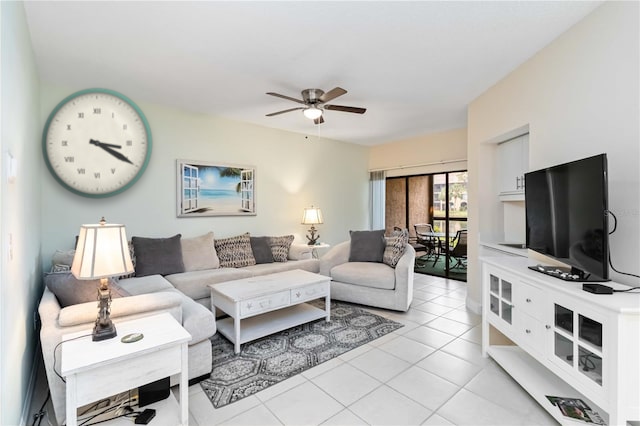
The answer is 3 h 20 min
